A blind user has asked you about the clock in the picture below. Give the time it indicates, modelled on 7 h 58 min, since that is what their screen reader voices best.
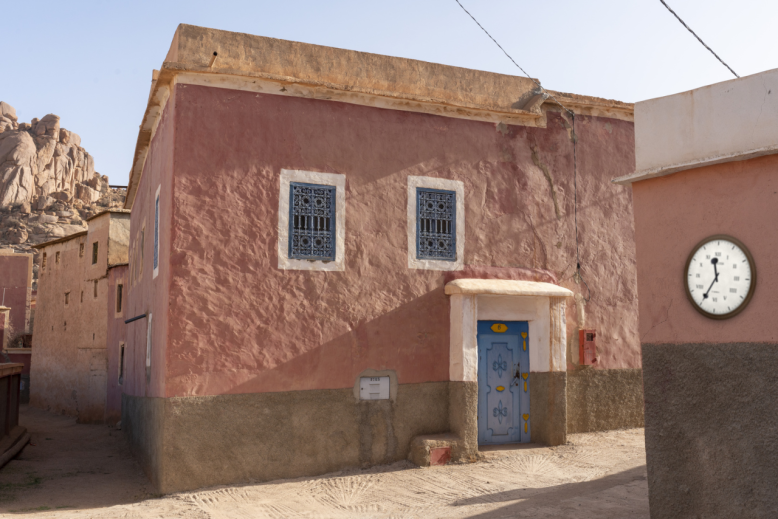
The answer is 11 h 35 min
